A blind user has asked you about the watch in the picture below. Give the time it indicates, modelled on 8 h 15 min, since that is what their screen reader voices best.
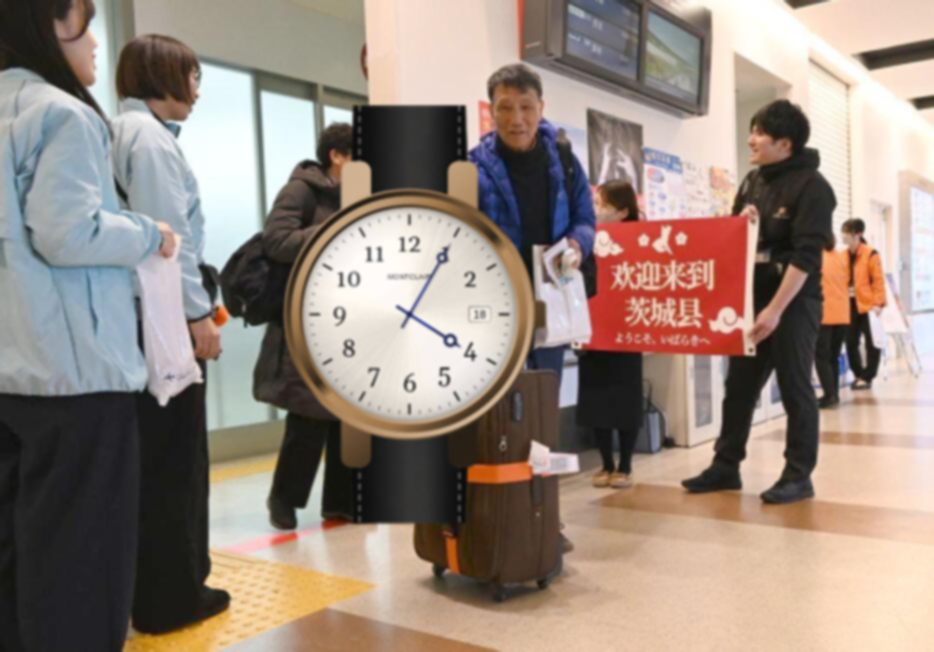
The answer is 4 h 05 min
